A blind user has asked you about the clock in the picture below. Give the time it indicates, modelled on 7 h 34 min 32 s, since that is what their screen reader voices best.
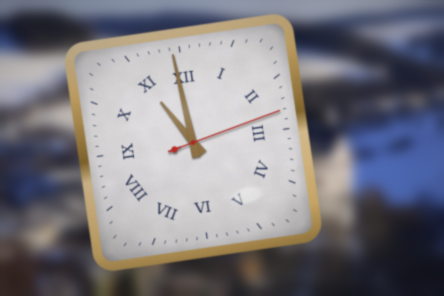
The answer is 10 h 59 min 13 s
